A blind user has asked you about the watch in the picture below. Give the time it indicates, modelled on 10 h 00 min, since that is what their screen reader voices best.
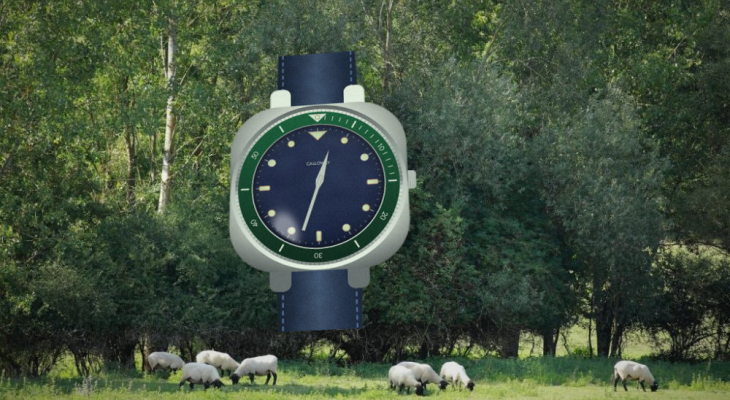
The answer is 12 h 33 min
